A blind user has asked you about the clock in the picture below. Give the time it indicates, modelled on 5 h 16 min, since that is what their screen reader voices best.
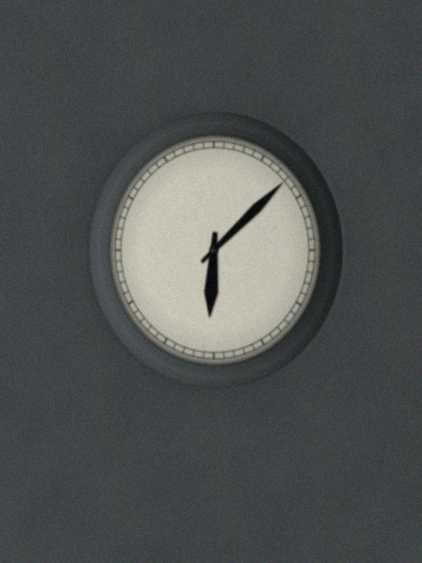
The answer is 6 h 08 min
